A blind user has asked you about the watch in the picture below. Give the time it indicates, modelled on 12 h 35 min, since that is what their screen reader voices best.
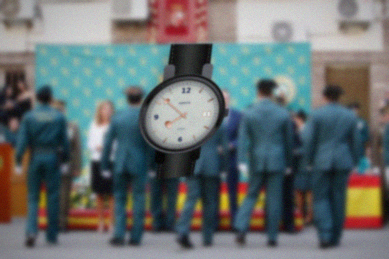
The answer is 7 h 52 min
